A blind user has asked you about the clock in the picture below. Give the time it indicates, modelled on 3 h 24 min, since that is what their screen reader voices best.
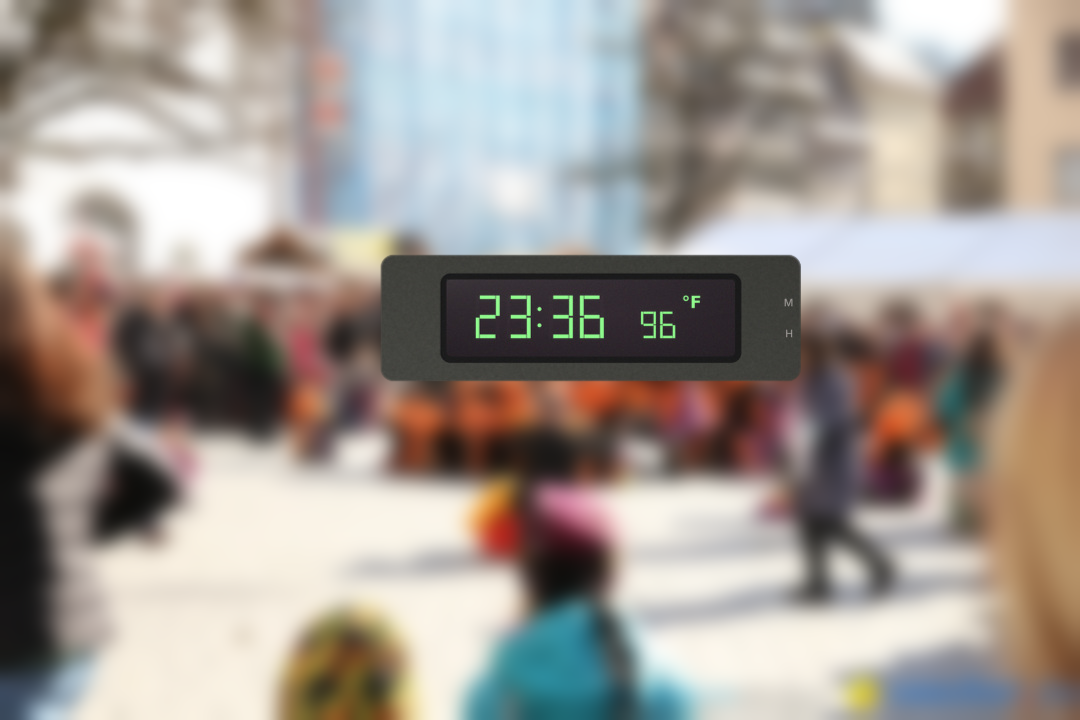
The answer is 23 h 36 min
